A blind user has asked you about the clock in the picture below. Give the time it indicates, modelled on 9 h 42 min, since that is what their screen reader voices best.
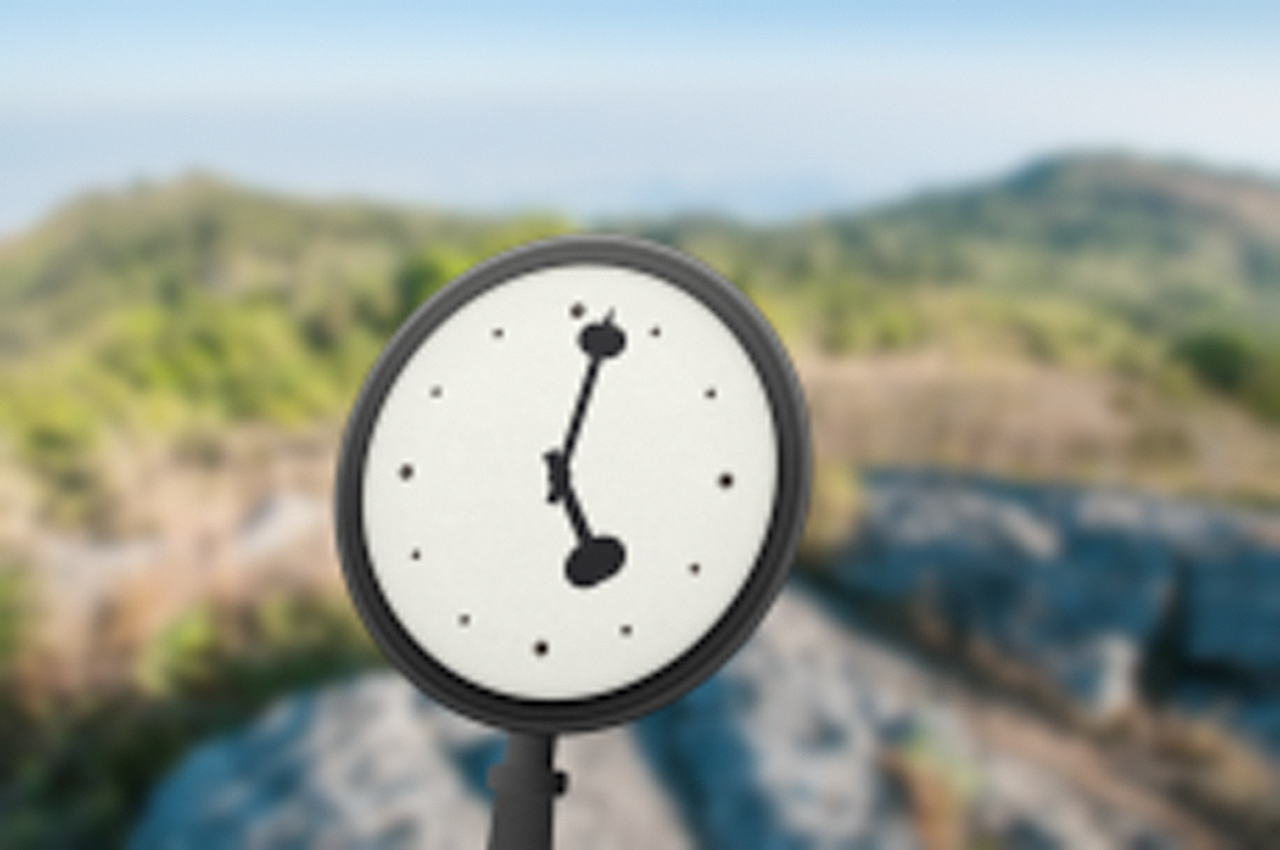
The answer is 5 h 02 min
